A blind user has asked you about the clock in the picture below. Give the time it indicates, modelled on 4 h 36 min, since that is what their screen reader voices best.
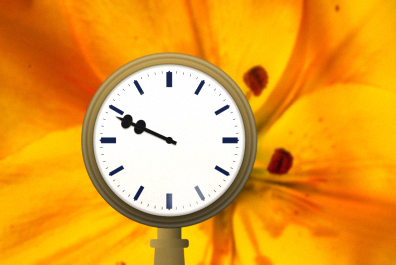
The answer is 9 h 49 min
